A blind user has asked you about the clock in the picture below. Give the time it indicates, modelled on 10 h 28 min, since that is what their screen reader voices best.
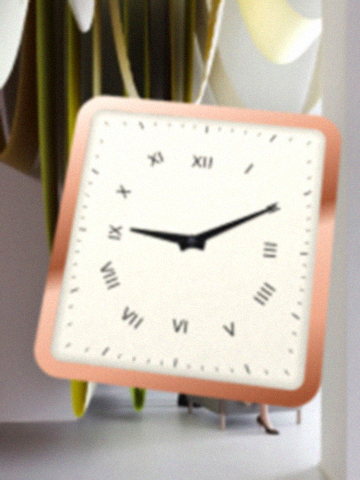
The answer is 9 h 10 min
